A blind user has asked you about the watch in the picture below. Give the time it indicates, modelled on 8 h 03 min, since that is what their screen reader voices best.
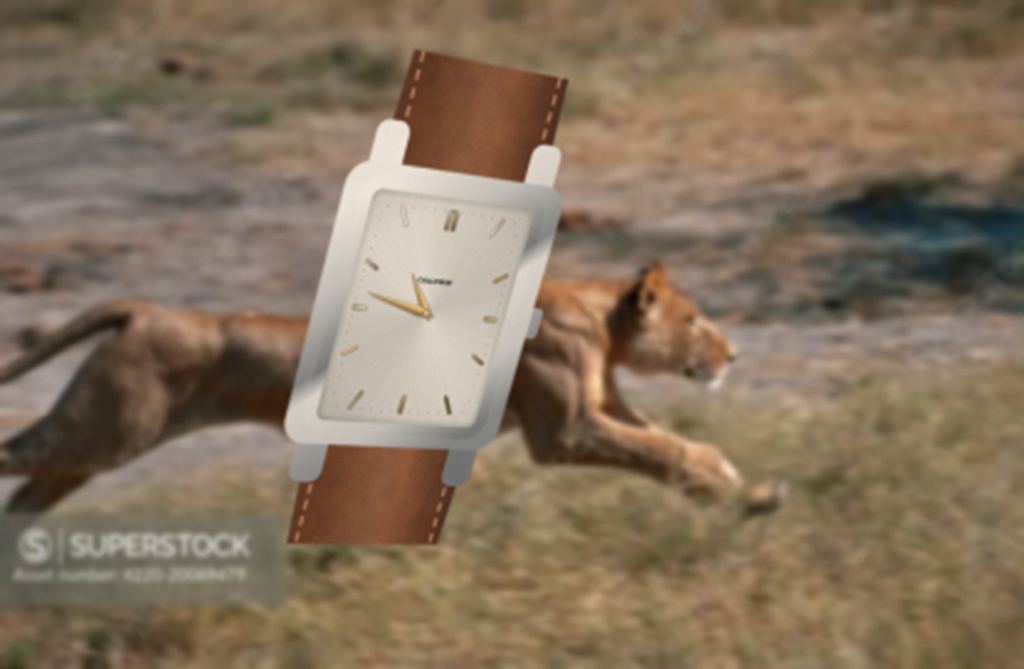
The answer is 10 h 47 min
